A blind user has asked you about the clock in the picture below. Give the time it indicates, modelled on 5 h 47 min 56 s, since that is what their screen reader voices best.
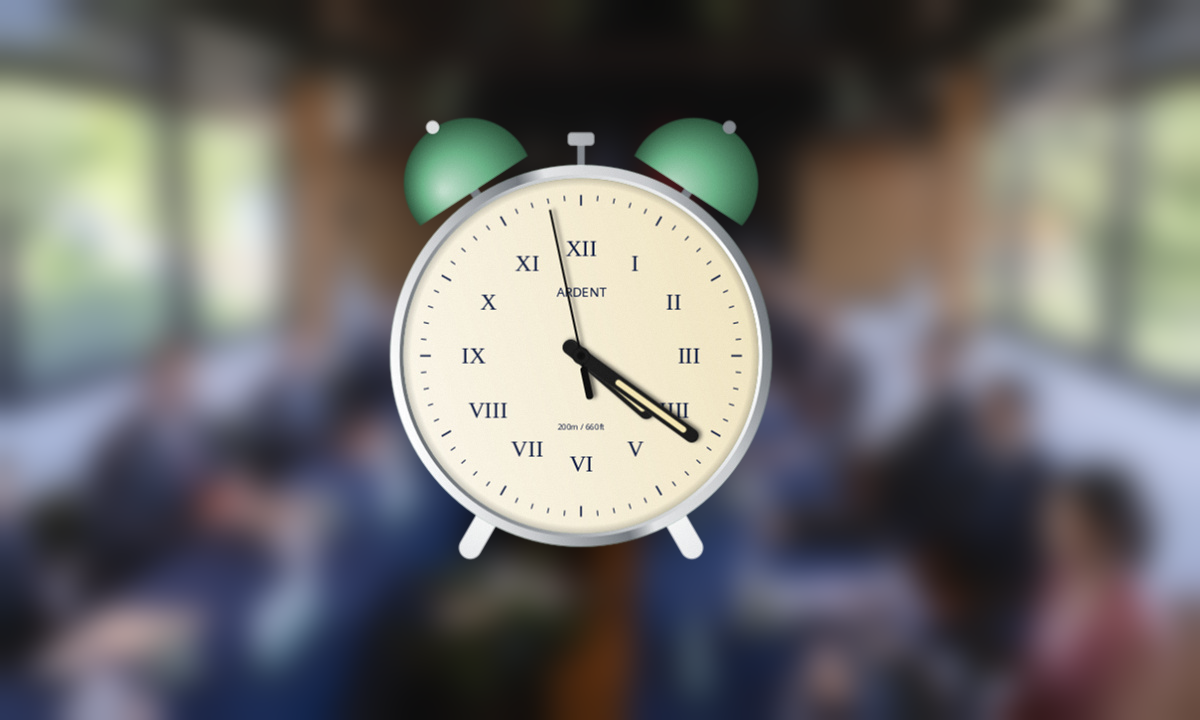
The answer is 4 h 20 min 58 s
